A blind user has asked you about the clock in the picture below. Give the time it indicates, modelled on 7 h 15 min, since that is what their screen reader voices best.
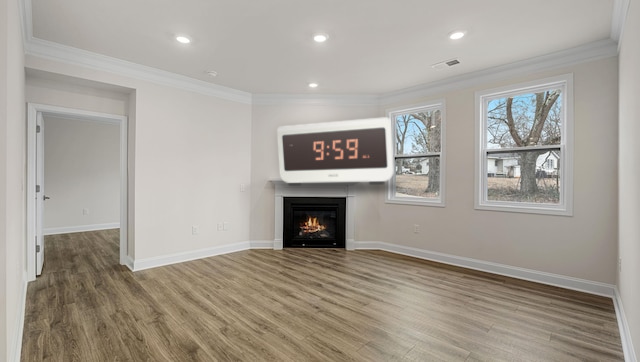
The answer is 9 h 59 min
